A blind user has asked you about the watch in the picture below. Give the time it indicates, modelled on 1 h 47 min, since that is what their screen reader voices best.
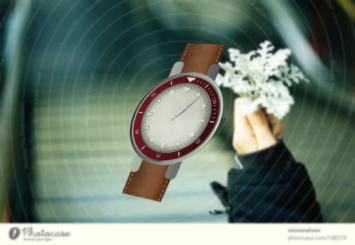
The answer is 1 h 06 min
